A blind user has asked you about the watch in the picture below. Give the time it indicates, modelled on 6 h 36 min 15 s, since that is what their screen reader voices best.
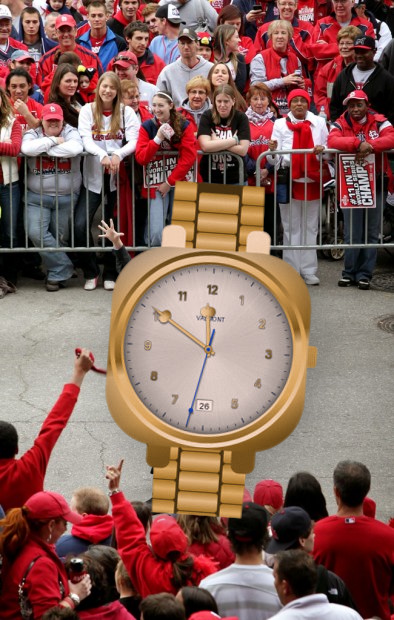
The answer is 11 h 50 min 32 s
